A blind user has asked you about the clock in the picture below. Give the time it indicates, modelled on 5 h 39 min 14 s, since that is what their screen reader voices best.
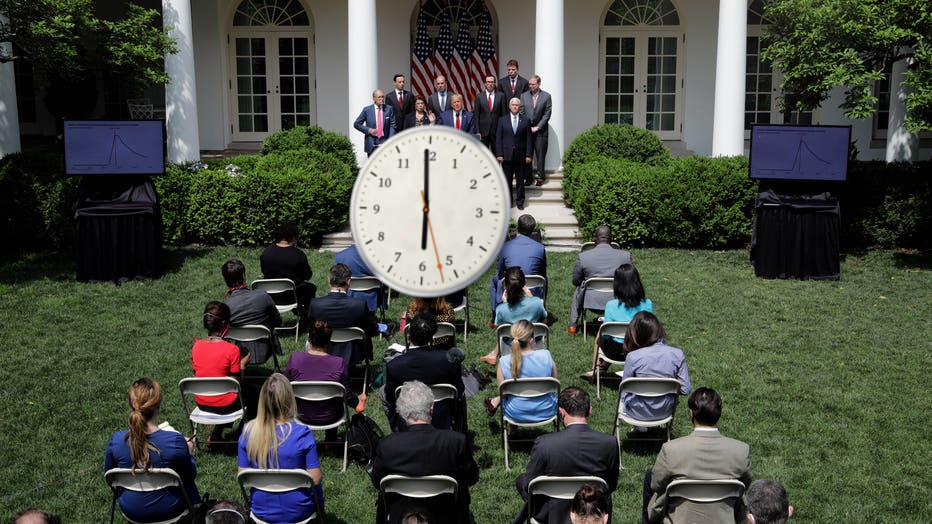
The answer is 5 h 59 min 27 s
